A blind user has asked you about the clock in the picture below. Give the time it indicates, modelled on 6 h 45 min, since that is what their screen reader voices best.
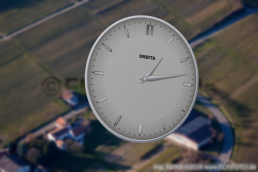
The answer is 1 h 13 min
